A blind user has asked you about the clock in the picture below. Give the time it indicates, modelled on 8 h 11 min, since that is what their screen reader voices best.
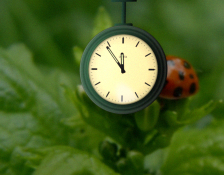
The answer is 11 h 54 min
